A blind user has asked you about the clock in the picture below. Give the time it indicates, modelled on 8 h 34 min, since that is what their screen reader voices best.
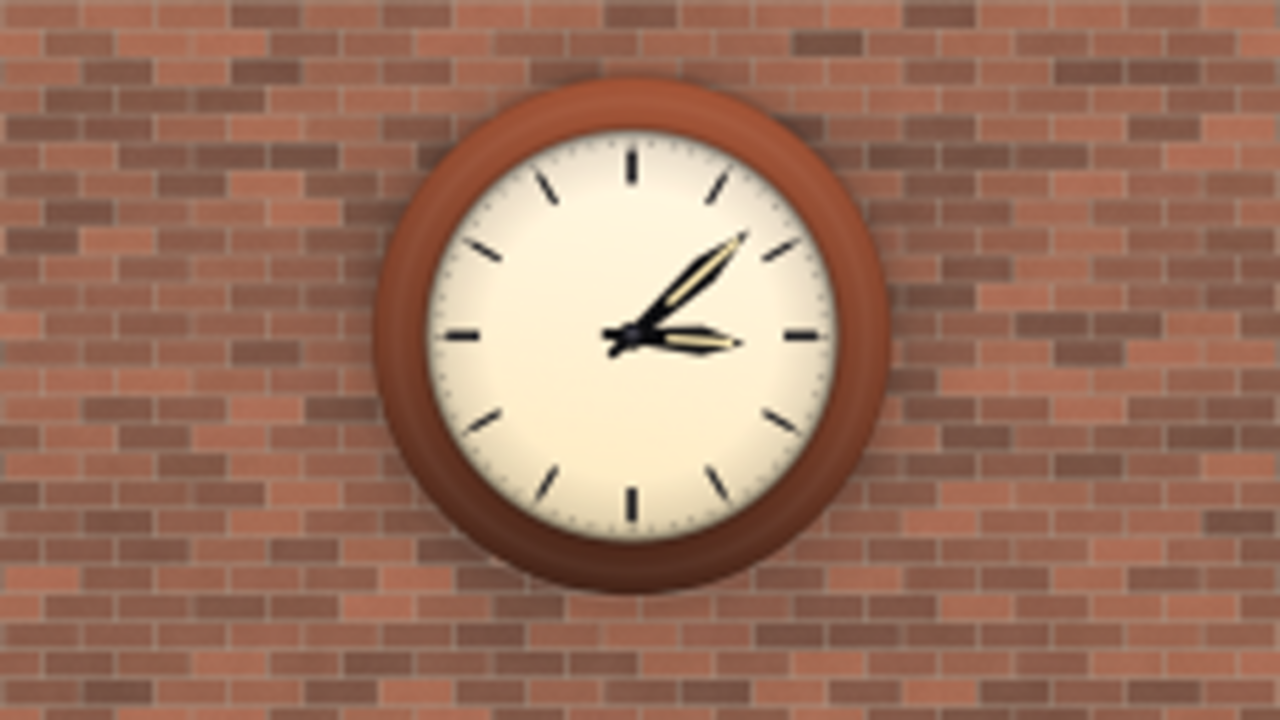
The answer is 3 h 08 min
